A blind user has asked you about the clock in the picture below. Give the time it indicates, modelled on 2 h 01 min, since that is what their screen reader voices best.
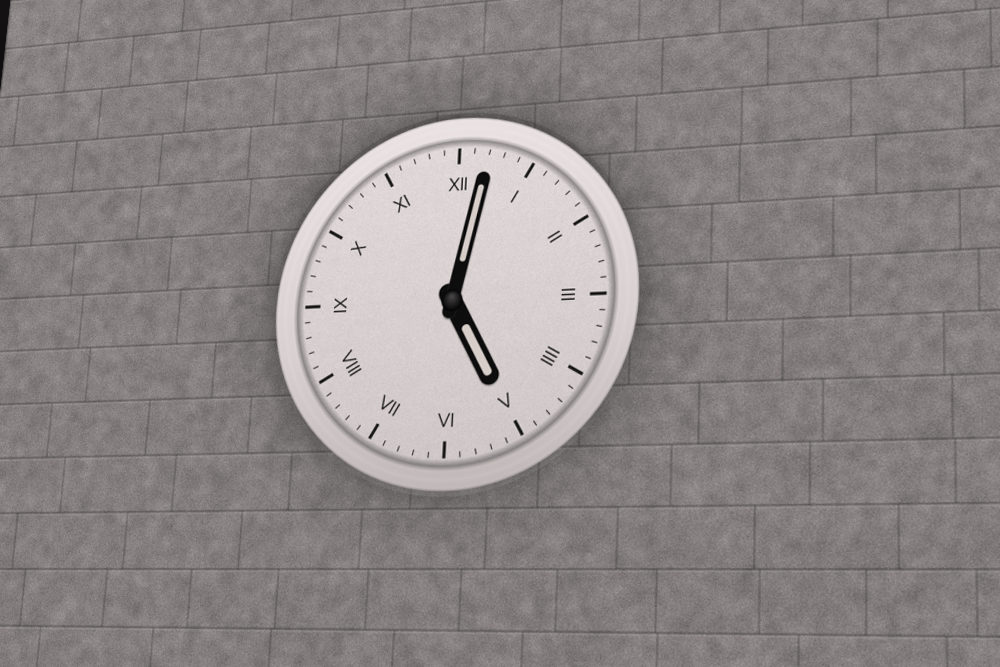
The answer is 5 h 02 min
